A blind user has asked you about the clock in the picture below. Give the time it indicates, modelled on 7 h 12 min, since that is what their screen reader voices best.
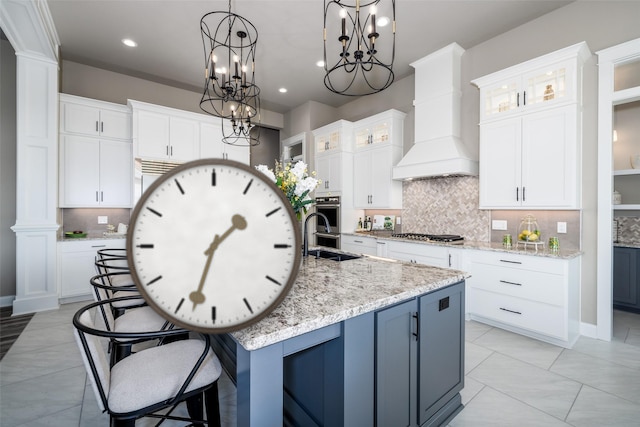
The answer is 1 h 33 min
